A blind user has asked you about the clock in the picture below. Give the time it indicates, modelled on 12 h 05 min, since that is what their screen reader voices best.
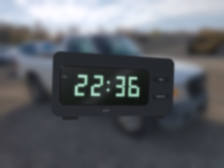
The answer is 22 h 36 min
